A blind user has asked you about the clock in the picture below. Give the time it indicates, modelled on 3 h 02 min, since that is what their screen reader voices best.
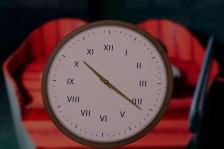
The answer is 10 h 21 min
